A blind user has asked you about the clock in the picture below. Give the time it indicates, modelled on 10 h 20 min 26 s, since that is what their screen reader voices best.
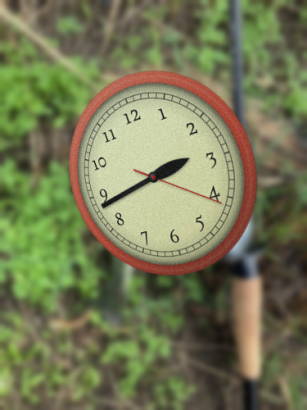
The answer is 2 h 43 min 21 s
